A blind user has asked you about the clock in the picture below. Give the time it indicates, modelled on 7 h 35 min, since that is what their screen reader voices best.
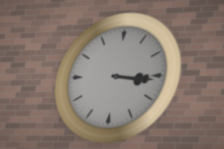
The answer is 3 h 16 min
